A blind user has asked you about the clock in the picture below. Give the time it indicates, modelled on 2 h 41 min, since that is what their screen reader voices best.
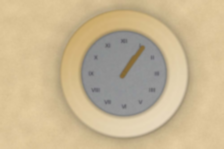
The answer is 1 h 06 min
